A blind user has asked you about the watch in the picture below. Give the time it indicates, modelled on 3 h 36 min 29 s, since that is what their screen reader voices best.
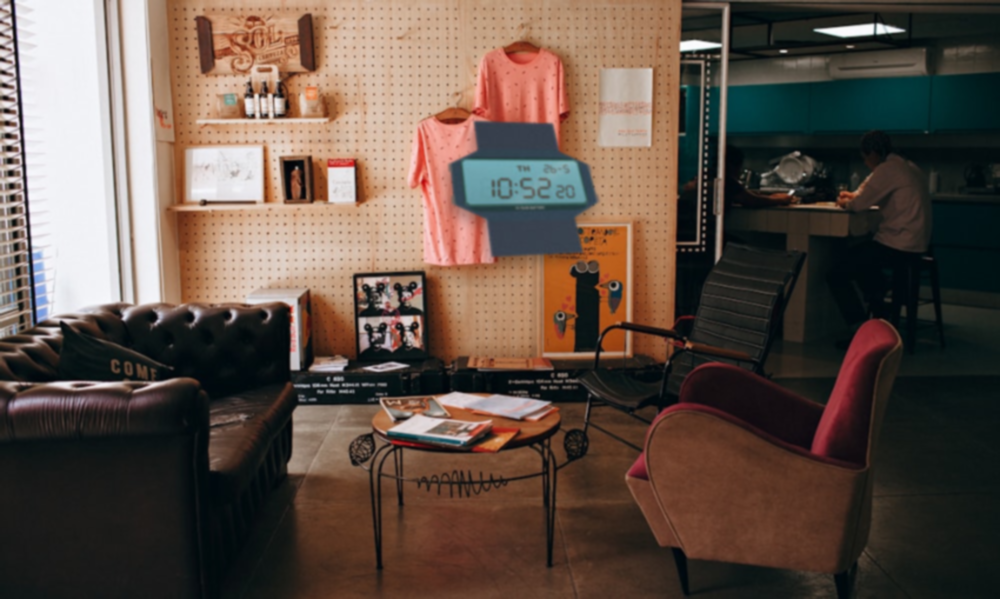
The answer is 10 h 52 min 20 s
